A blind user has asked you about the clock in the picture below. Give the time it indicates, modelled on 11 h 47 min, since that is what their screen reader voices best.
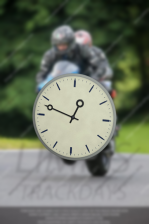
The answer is 12 h 48 min
